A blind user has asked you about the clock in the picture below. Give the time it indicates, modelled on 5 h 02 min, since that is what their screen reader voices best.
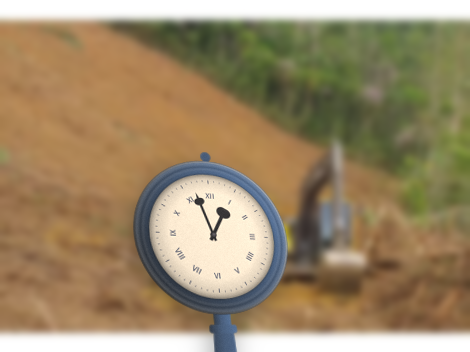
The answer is 12 h 57 min
